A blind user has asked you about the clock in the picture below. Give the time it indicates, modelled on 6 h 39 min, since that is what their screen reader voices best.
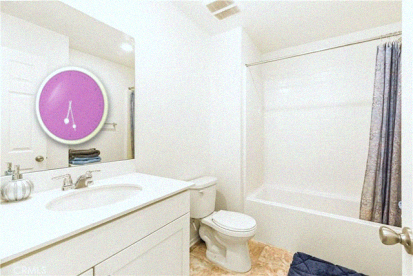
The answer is 6 h 28 min
